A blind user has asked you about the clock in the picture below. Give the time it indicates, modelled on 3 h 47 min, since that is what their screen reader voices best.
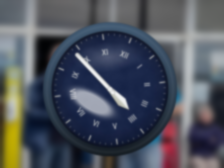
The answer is 3 h 49 min
